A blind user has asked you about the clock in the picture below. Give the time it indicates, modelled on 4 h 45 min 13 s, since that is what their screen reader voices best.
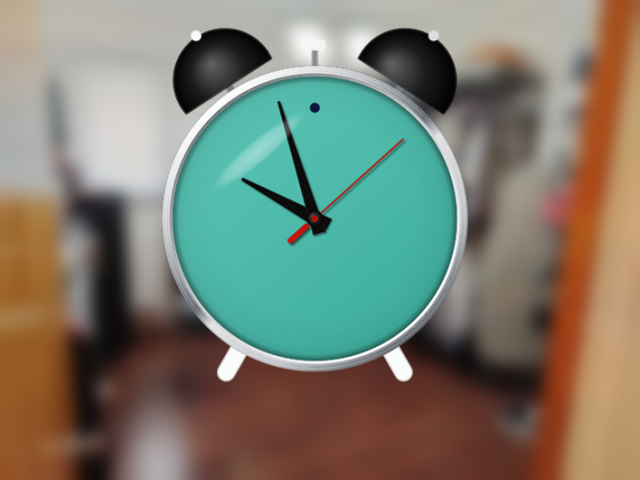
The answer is 9 h 57 min 08 s
